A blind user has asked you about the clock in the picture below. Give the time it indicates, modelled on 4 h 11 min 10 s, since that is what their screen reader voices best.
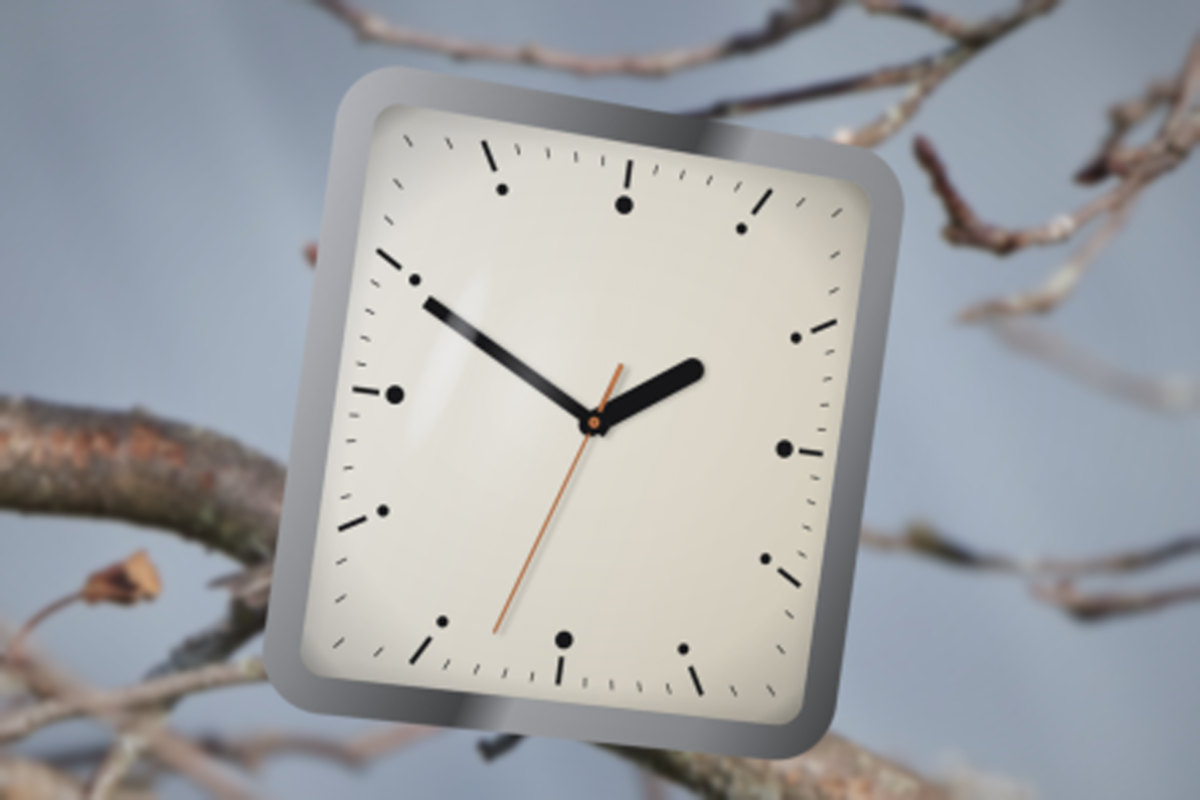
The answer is 1 h 49 min 33 s
